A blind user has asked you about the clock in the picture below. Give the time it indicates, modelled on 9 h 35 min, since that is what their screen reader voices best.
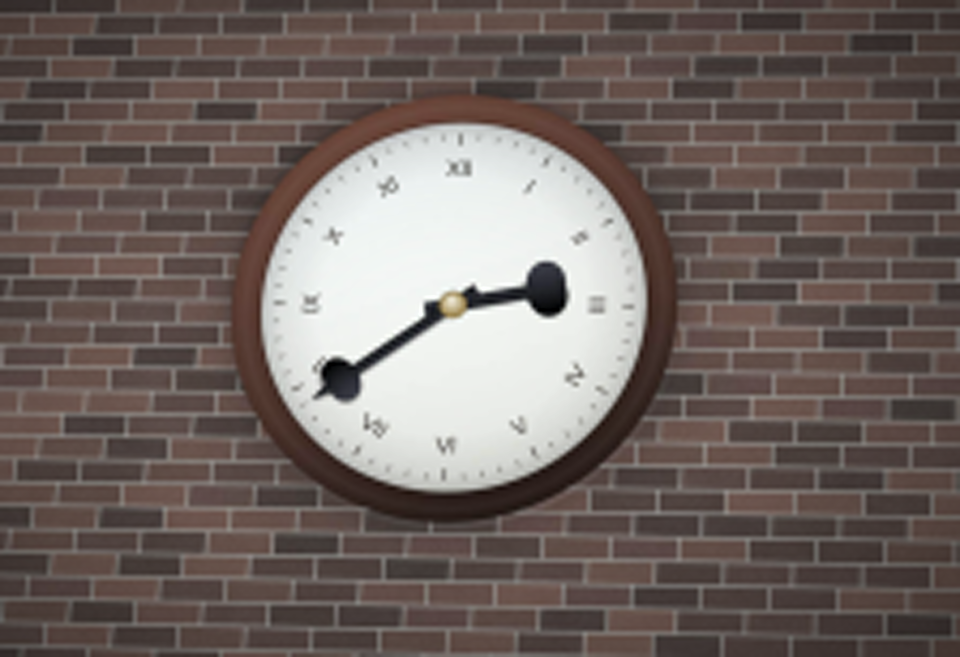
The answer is 2 h 39 min
